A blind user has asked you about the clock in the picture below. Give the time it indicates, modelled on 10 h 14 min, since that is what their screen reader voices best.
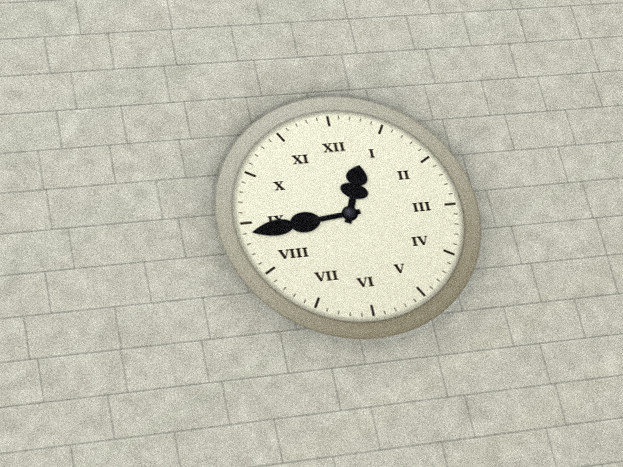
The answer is 12 h 44 min
